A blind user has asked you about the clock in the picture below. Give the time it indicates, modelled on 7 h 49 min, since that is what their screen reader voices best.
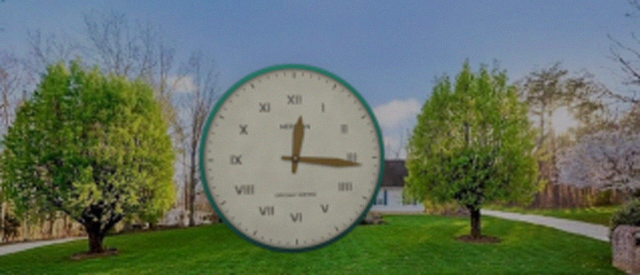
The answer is 12 h 16 min
